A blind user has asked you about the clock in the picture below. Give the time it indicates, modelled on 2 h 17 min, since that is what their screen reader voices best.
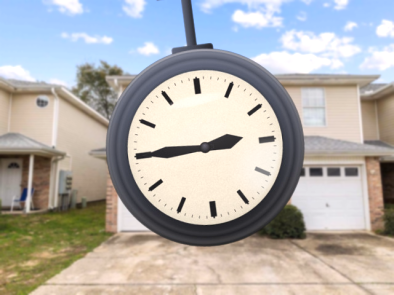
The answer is 2 h 45 min
